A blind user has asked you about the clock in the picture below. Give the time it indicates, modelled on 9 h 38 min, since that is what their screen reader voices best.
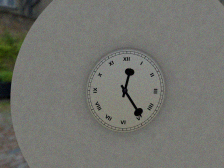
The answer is 12 h 24 min
